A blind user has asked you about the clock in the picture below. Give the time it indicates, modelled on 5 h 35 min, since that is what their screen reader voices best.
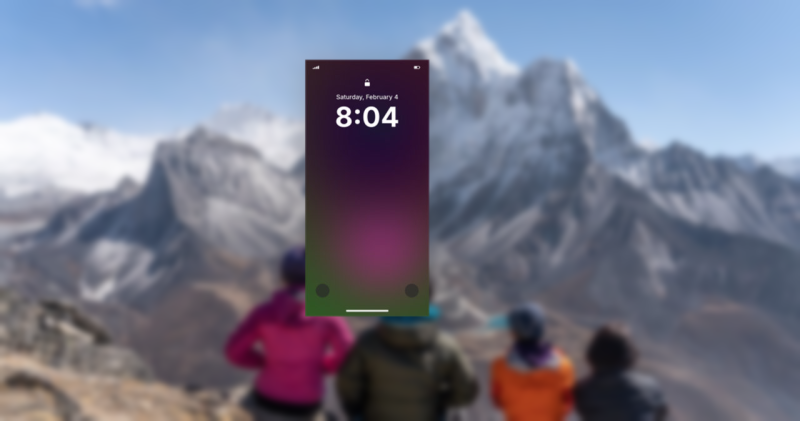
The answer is 8 h 04 min
